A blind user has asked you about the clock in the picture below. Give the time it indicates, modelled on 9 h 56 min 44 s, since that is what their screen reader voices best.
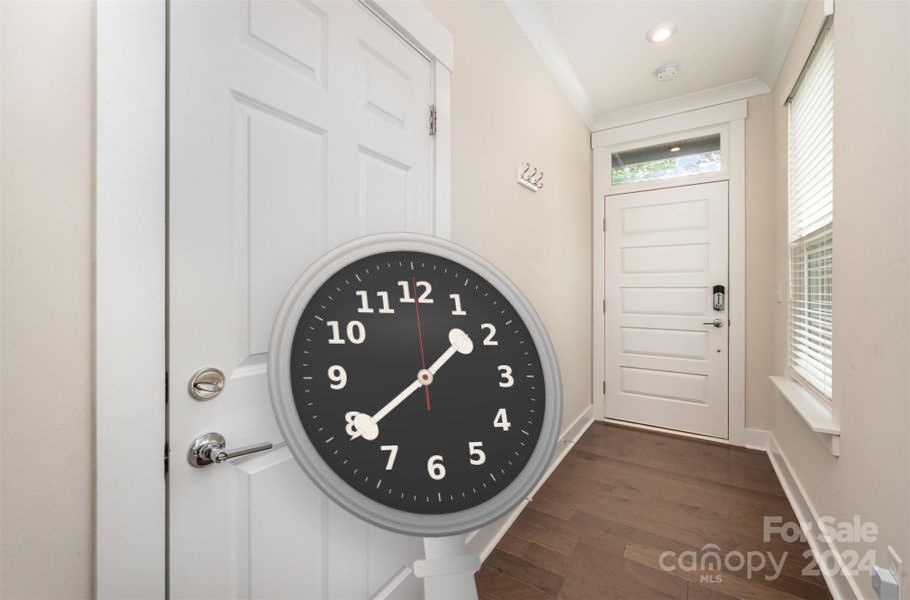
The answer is 1 h 39 min 00 s
